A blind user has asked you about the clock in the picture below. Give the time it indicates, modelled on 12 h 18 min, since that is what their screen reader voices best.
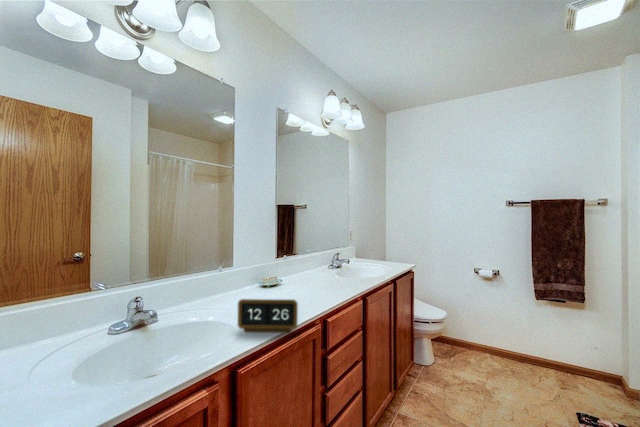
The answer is 12 h 26 min
